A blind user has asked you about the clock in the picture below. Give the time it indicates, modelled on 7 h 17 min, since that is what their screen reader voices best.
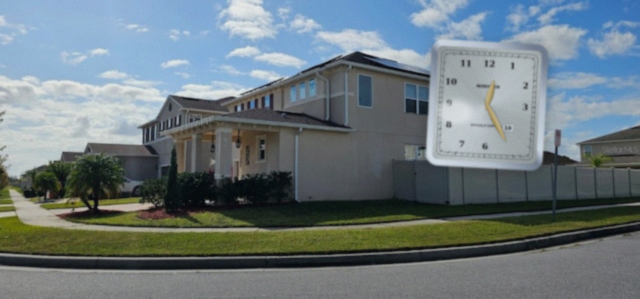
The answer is 12 h 25 min
